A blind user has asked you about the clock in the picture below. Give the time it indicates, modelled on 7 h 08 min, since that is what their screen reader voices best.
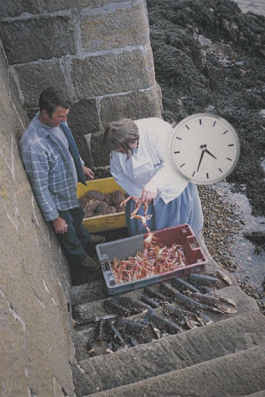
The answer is 4 h 34 min
